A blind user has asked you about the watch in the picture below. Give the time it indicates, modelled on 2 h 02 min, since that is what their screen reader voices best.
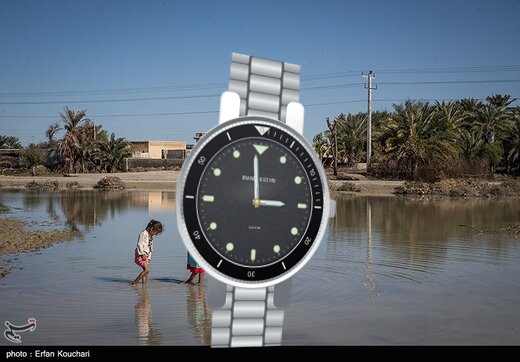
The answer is 2 h 59 min
